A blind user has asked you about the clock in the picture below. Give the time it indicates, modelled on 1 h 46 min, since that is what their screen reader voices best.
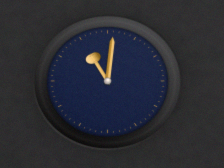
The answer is 11 h 01 min
